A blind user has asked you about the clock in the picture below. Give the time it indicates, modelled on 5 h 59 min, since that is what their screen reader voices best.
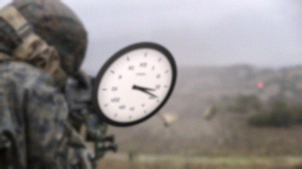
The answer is 3 h 19 min
